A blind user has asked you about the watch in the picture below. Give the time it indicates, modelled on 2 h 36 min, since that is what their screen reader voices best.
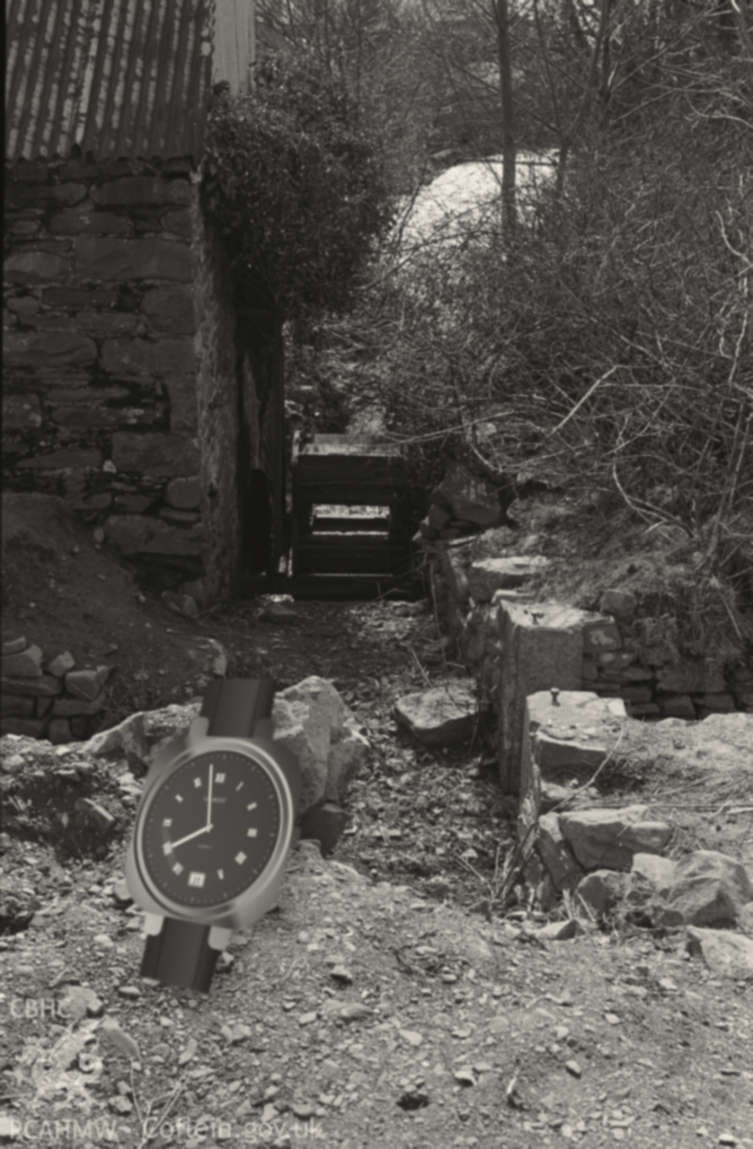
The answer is 7 h 58 min
